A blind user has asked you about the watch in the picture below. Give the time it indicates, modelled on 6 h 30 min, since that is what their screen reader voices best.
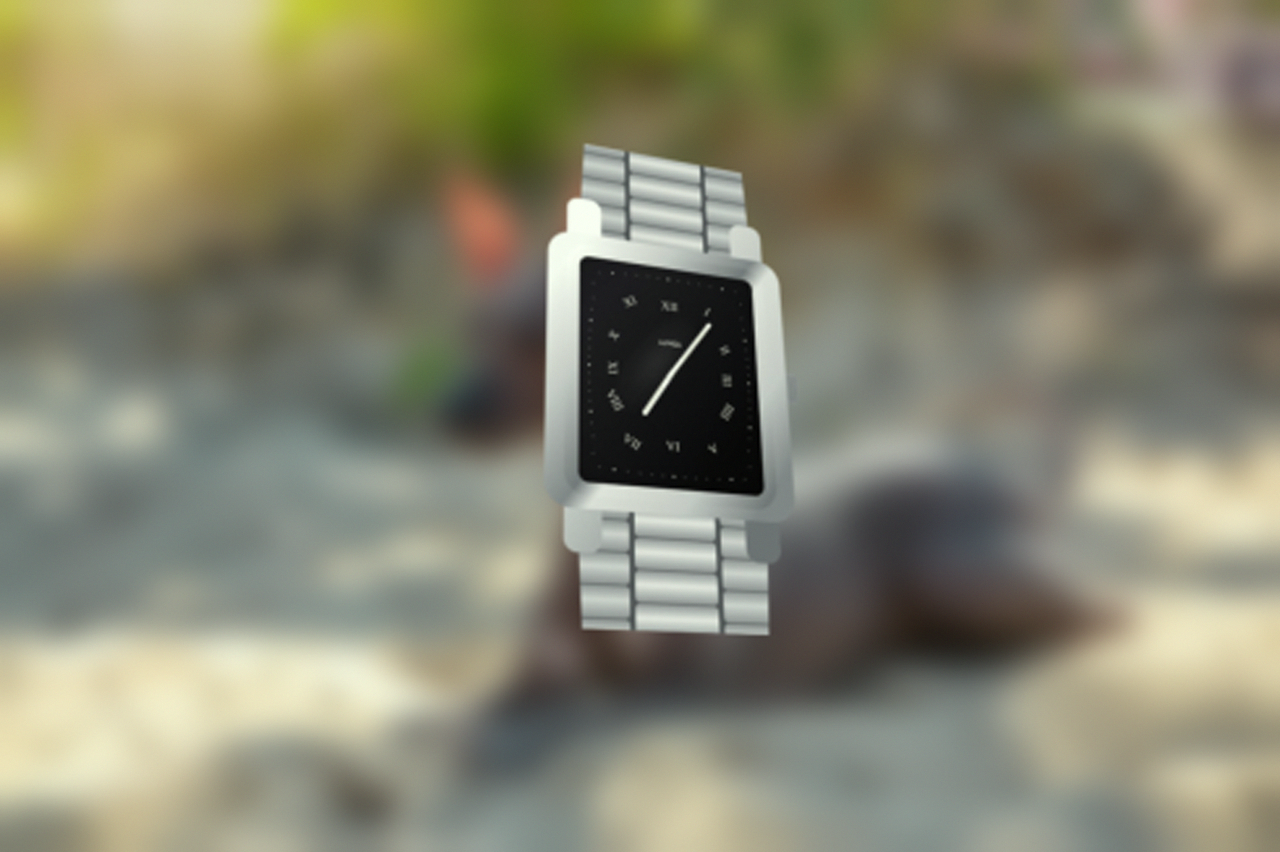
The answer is 7 h 06 min
